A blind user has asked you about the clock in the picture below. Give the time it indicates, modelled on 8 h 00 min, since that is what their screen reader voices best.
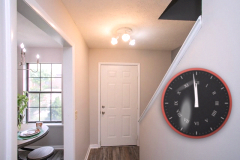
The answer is 11 h 59 min
